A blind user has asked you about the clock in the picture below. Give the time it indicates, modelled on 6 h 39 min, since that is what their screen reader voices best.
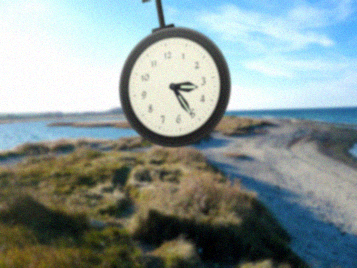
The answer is 3 h 26 min
